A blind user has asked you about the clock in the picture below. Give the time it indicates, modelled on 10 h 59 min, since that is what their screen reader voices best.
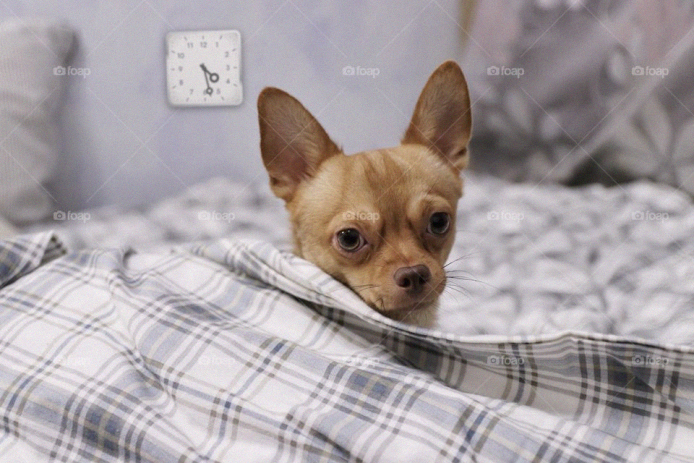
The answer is 4 h 28 min
